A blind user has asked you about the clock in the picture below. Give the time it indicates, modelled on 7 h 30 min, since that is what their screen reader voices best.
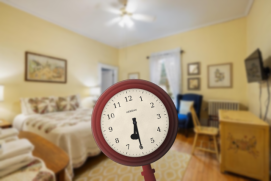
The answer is 6 h 30 min
